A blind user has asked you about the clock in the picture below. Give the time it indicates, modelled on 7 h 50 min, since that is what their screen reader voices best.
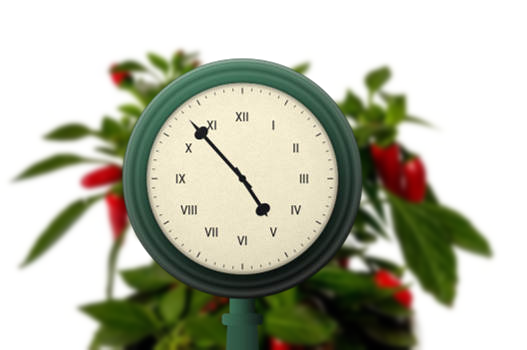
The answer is 4 h 53 min
